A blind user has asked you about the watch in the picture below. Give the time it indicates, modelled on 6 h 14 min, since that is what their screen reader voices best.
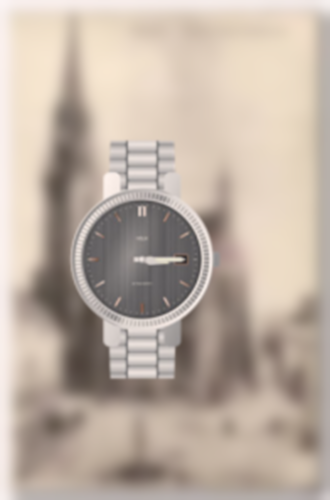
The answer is 3 h 15 min
